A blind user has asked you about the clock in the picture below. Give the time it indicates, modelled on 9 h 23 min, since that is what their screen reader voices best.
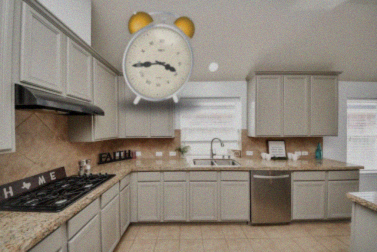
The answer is 3 h 44 min
